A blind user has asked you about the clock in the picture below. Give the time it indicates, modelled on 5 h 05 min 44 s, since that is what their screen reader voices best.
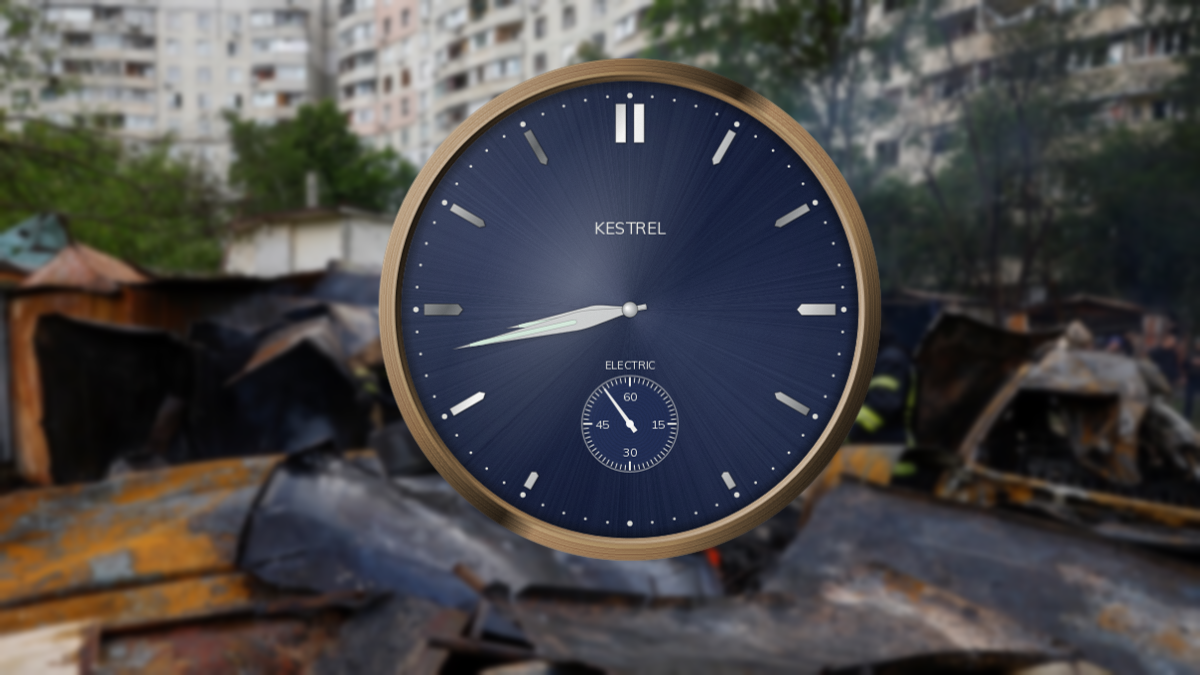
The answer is 8 h 42 min 54 s
